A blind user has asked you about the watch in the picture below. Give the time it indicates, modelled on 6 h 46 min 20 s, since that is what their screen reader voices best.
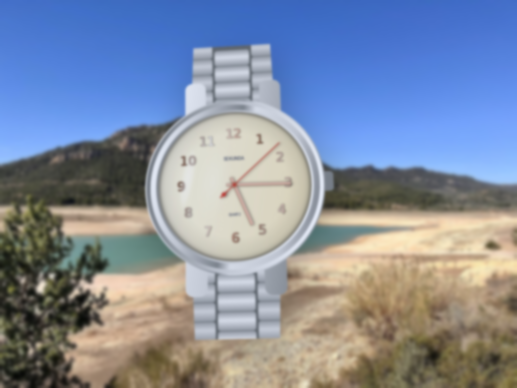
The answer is 5 h 15 min 08 s
